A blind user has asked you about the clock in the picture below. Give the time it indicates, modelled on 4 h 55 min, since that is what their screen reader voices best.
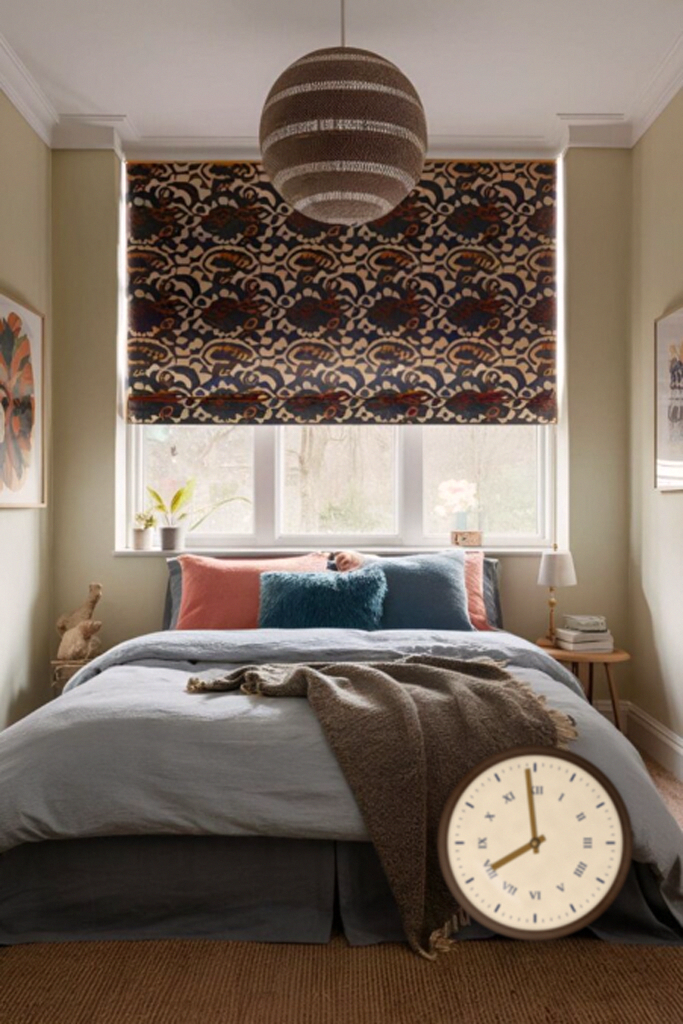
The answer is 7 h 59 min
